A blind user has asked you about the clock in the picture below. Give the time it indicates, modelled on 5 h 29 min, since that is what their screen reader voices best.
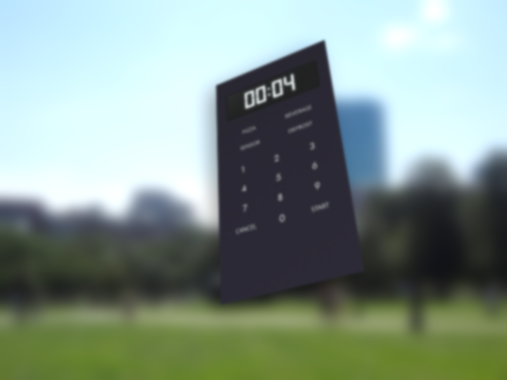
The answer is 0 h 04 min
